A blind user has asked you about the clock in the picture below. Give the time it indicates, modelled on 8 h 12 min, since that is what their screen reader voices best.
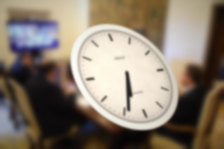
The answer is 6 h 34 min
